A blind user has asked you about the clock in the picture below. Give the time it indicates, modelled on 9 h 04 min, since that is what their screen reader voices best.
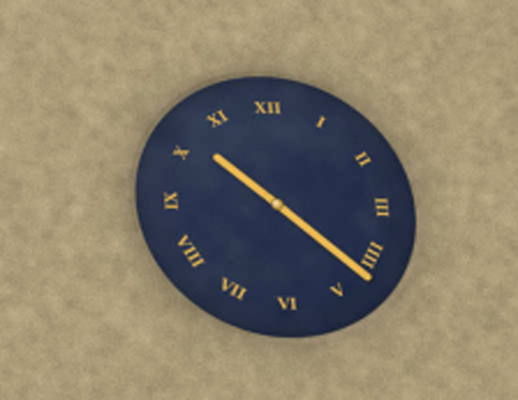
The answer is 10 h 22 min
